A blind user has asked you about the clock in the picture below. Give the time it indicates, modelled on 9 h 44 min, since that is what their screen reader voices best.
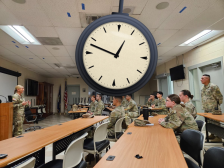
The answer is 12 h 48 min
